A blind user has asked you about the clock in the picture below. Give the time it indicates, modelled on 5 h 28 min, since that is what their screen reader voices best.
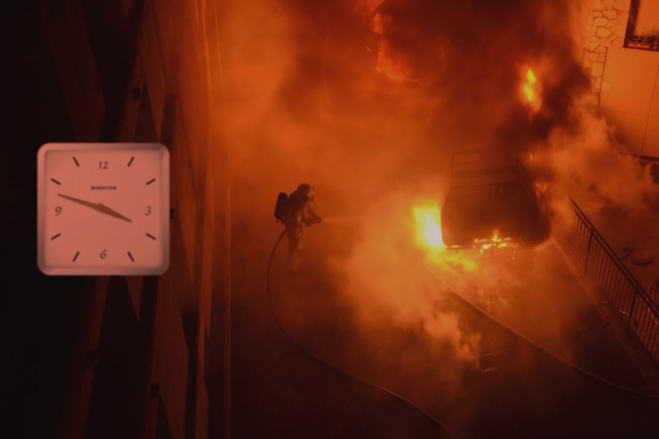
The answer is 3 h 48 min
